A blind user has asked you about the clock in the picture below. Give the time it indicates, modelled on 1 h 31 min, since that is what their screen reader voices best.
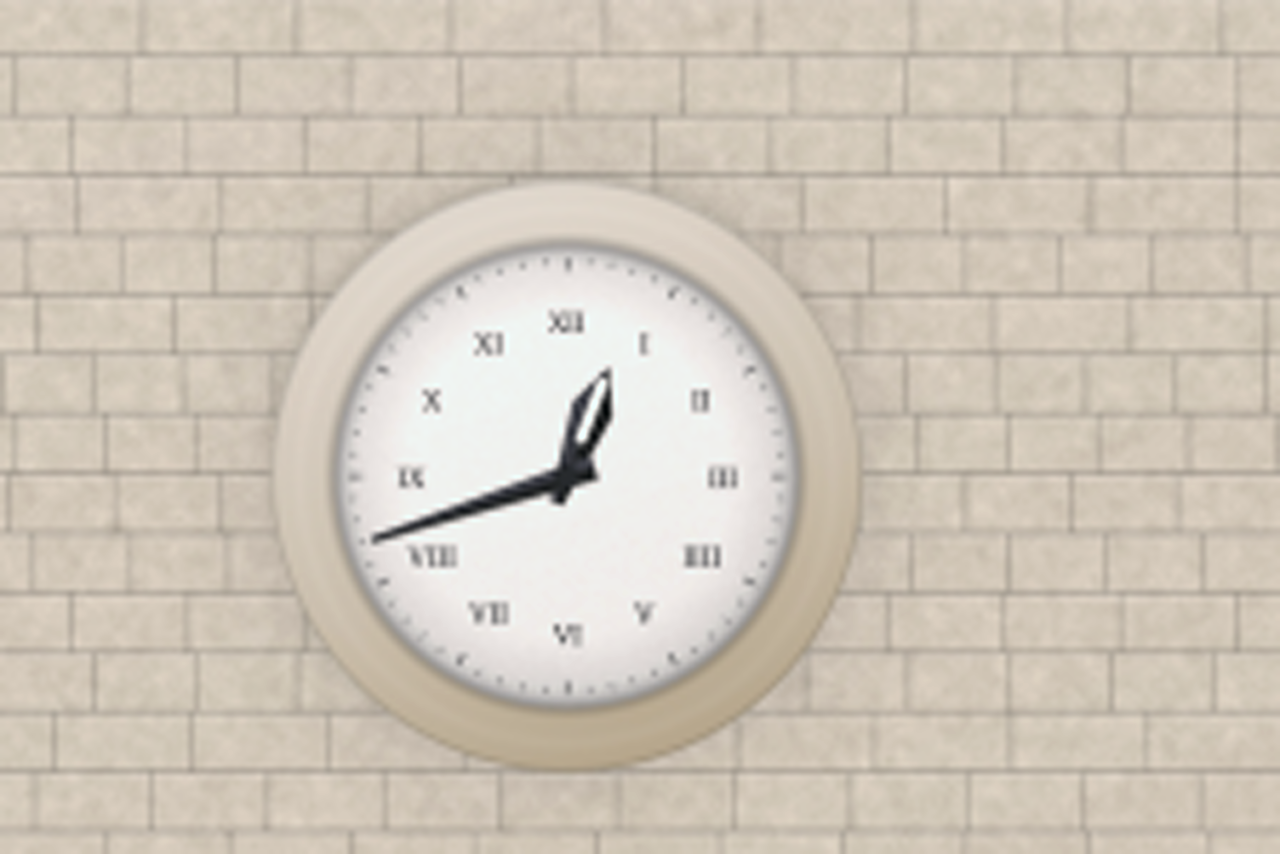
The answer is 12 h 42 min
